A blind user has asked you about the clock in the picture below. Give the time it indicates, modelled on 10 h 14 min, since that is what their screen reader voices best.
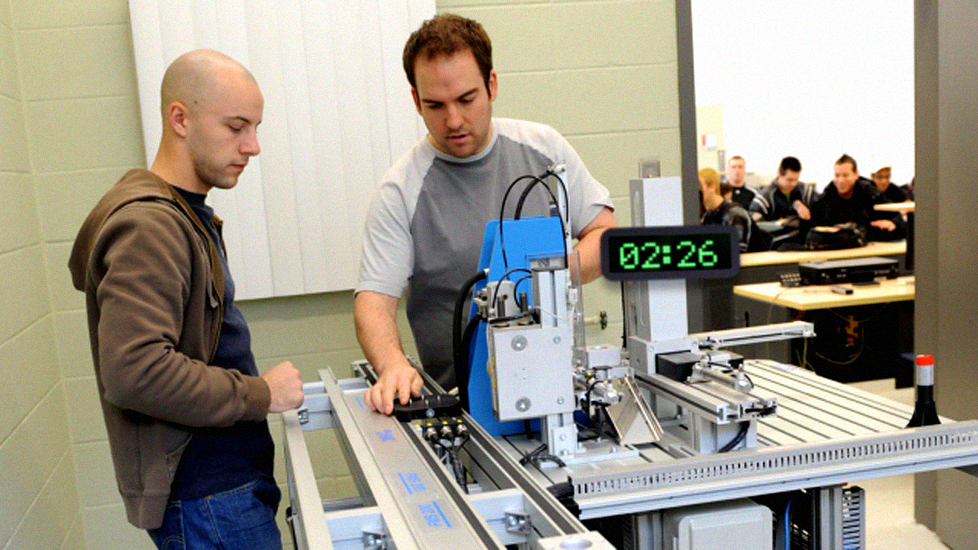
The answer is 2 h 26 min
